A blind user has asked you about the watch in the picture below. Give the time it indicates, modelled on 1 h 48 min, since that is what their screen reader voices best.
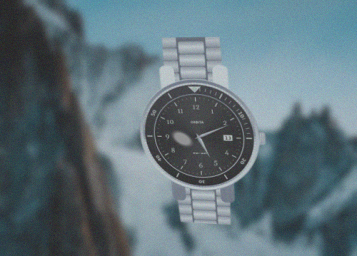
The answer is 5 h 11 min
